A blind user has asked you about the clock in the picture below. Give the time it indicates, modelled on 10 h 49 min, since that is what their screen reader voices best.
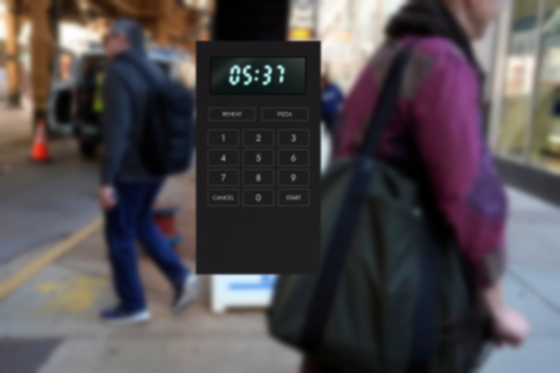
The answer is 5 h 37 min
